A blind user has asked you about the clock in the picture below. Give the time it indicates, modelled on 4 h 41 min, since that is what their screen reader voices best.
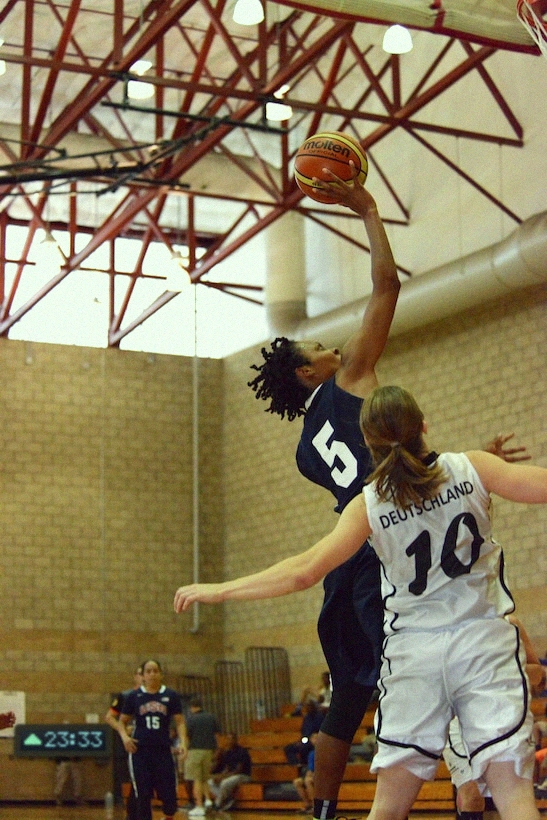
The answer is 23 h 33 min
